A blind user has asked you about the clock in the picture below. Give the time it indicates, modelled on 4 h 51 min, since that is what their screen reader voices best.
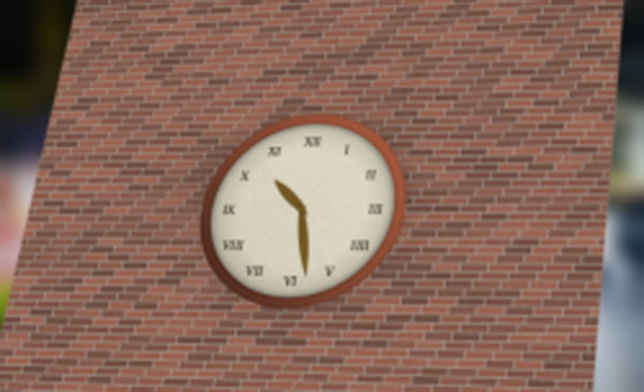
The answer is 10 h 28 min
